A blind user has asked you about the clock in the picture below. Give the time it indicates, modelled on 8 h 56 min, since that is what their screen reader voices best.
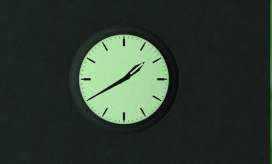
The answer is 1 h 40 min
